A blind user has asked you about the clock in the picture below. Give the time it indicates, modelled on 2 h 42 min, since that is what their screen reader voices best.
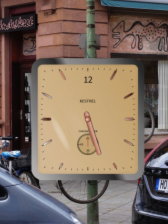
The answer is 5 h 27 min
